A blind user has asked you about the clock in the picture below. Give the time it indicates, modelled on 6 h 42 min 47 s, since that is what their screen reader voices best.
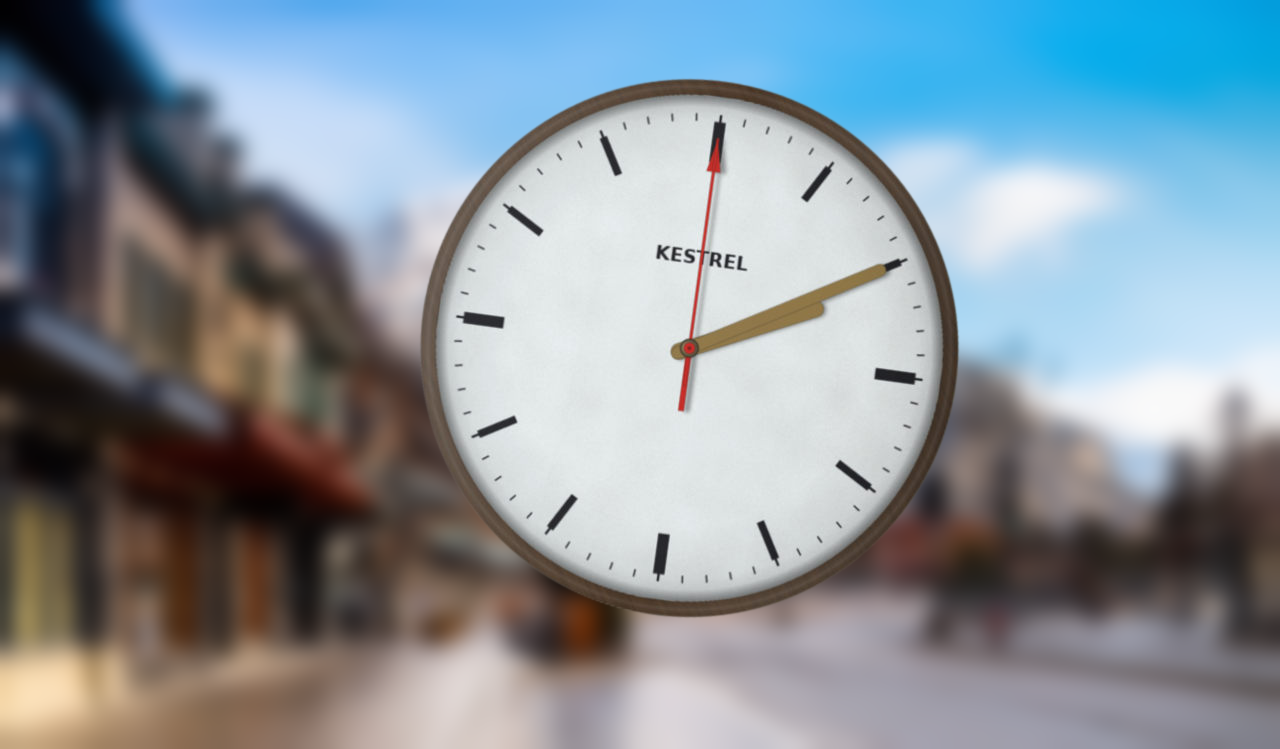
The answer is 2 h 10 min 00 s
